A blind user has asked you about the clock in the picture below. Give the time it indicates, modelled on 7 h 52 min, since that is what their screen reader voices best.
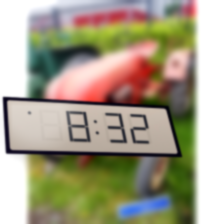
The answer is 8 h 32 min
